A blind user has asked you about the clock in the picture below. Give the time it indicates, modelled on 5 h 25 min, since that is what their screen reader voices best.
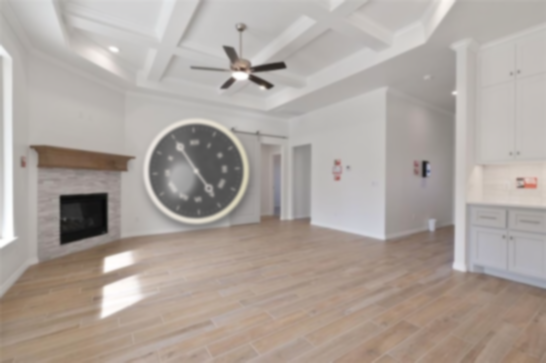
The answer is 4 h 55 min
